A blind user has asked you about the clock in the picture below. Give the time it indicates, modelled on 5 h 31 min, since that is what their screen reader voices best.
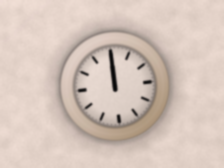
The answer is 12 h 00 min
